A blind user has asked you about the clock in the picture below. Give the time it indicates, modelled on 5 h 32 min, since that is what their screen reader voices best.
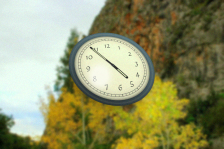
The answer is 4 h 54 min
